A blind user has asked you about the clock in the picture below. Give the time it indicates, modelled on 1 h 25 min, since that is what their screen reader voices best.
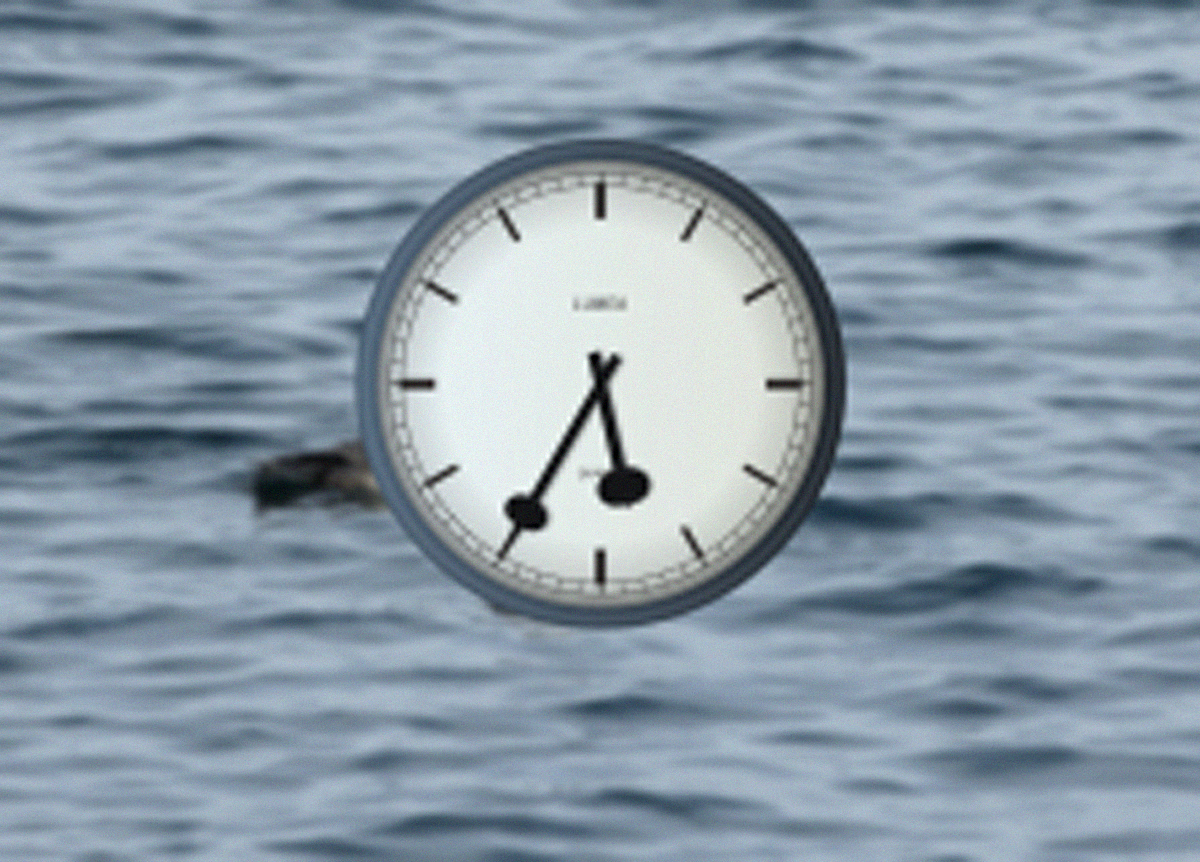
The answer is 5 h 35 min
